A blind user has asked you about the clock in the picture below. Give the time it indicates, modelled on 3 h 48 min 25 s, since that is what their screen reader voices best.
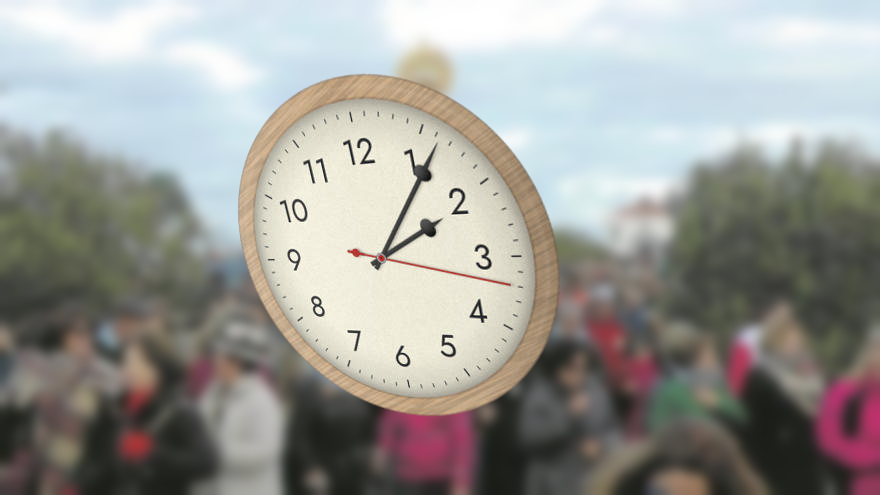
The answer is 2 h 06 min 17 s
